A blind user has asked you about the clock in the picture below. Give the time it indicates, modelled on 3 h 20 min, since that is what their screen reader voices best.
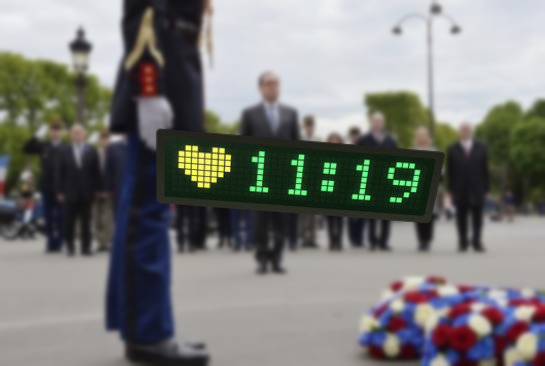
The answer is 11 h 19 min
